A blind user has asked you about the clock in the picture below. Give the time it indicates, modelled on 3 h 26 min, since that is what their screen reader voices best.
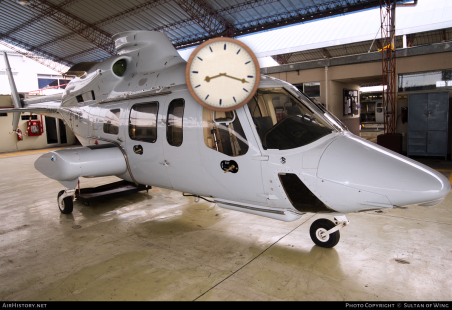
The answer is 8 h 17 min
